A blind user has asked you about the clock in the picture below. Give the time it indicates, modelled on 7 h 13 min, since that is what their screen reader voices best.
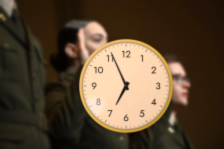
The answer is 6 h 56 min
